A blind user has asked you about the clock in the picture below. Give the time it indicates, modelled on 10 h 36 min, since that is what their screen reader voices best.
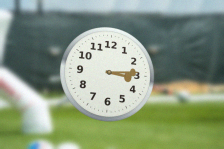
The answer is 3 h 14 min
